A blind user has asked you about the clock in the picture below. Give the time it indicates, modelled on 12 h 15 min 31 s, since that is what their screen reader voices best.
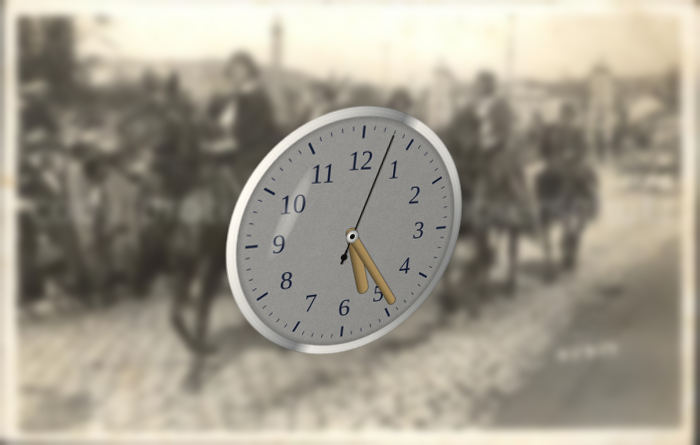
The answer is 5 h 24 min 03 s
